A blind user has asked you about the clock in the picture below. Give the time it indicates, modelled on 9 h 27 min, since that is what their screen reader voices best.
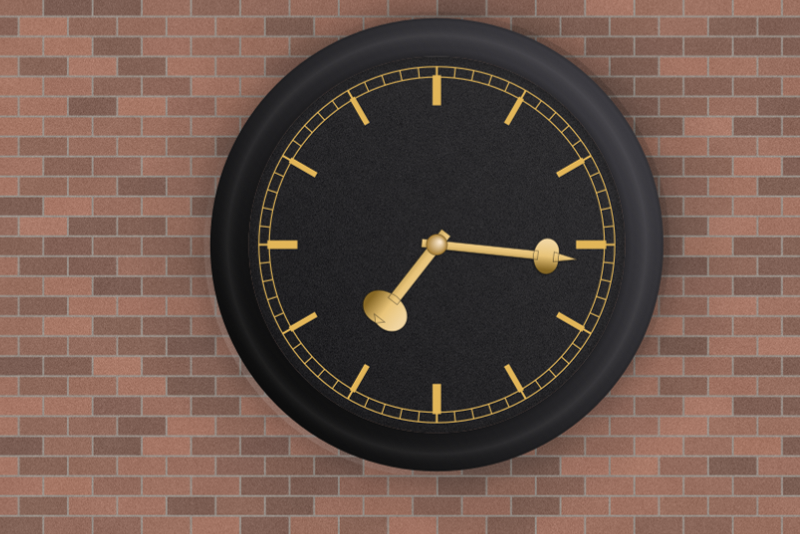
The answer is 7 h 16 min
